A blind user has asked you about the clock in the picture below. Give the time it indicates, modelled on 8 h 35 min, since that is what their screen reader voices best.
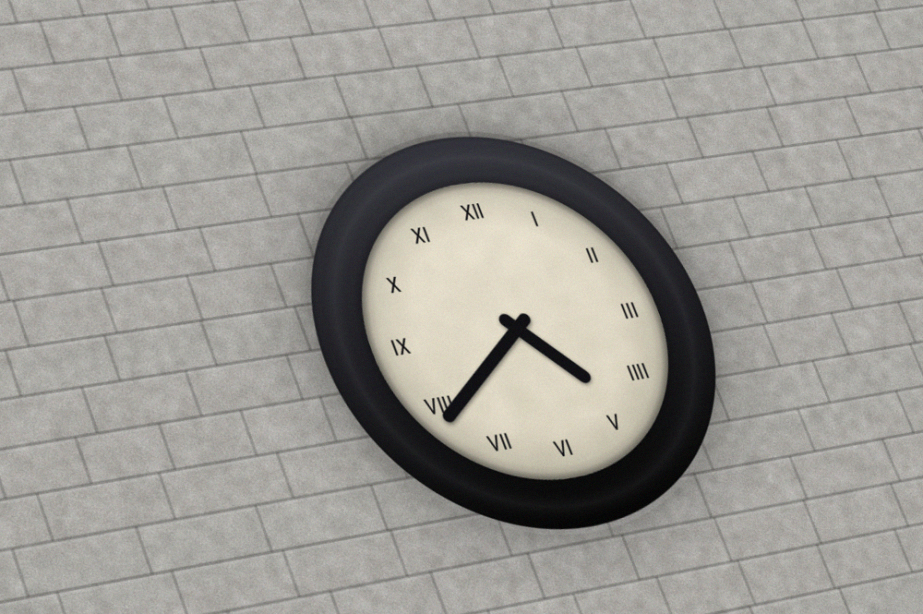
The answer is 4 h 39 min
